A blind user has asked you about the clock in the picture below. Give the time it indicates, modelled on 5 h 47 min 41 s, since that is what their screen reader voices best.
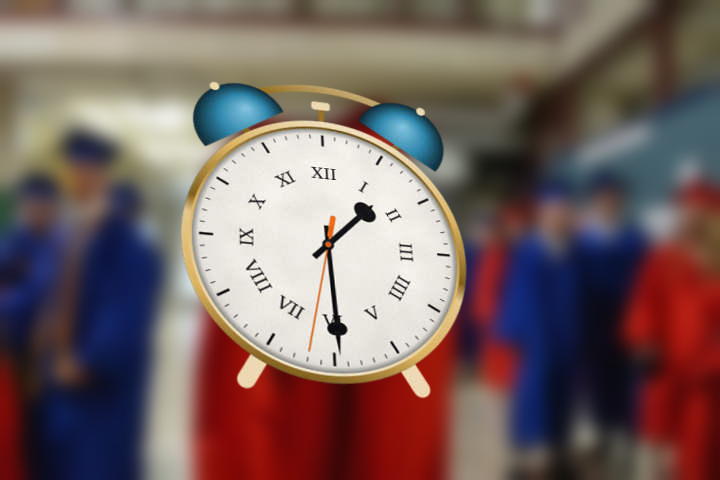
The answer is 1 h 29 min 32 s
